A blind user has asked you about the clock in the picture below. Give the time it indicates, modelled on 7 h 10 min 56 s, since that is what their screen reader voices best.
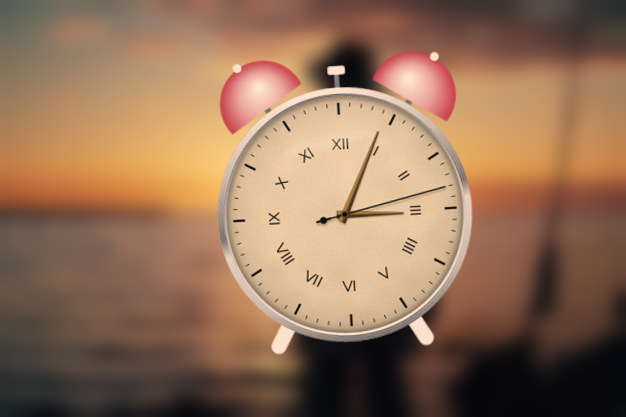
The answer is 3 h 04 min 13 s
